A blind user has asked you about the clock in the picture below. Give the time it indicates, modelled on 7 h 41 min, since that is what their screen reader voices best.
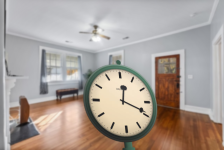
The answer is 12 h 19 min
